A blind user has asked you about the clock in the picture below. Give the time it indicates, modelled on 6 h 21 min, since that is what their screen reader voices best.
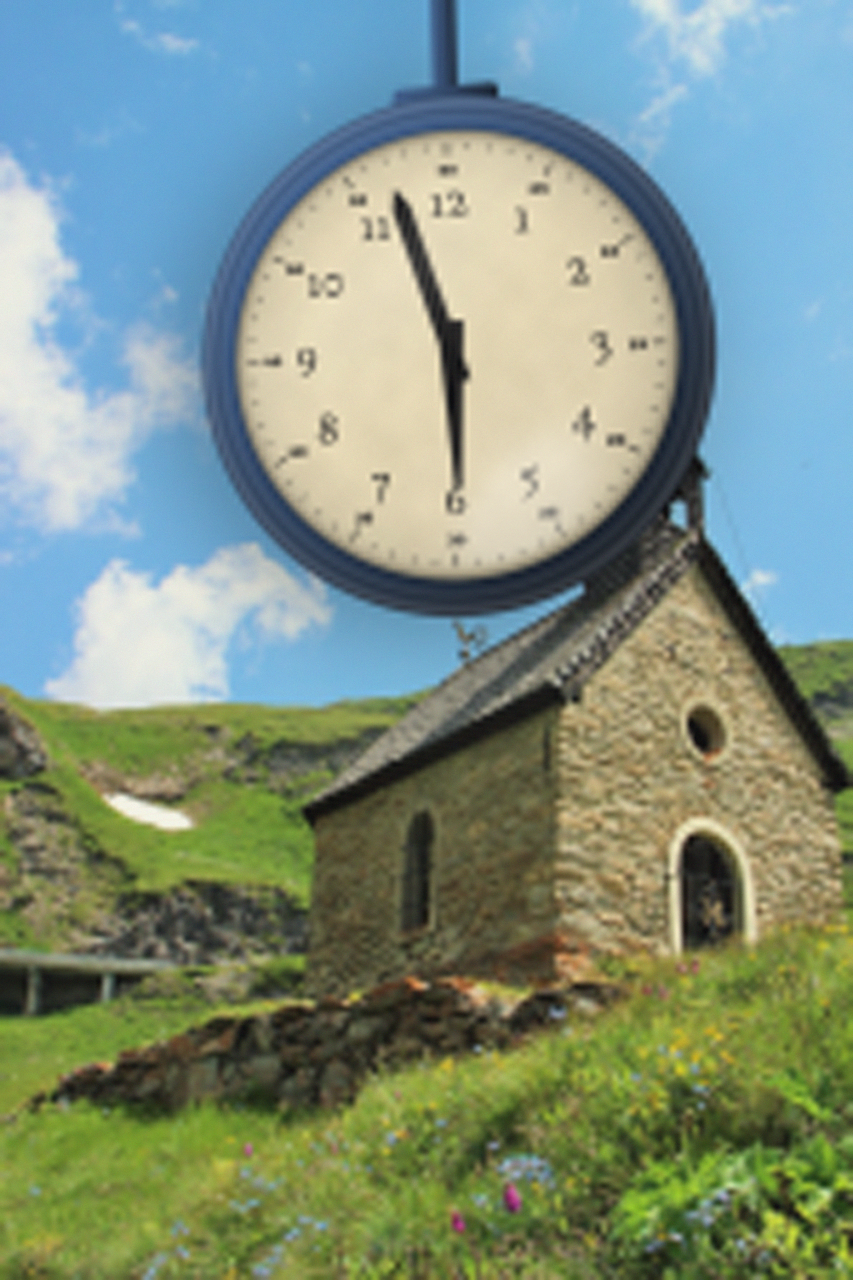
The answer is 5 h 57 min
